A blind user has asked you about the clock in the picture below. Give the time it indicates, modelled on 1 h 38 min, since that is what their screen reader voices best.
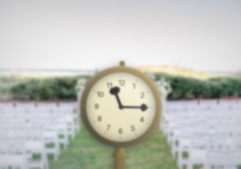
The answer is 11 h 15 min
